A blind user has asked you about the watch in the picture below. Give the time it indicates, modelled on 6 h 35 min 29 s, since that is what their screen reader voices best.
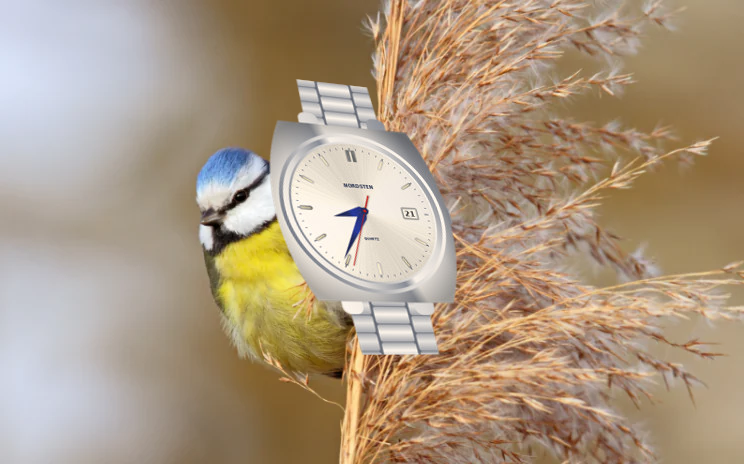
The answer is 8 h 35 min 34 s
